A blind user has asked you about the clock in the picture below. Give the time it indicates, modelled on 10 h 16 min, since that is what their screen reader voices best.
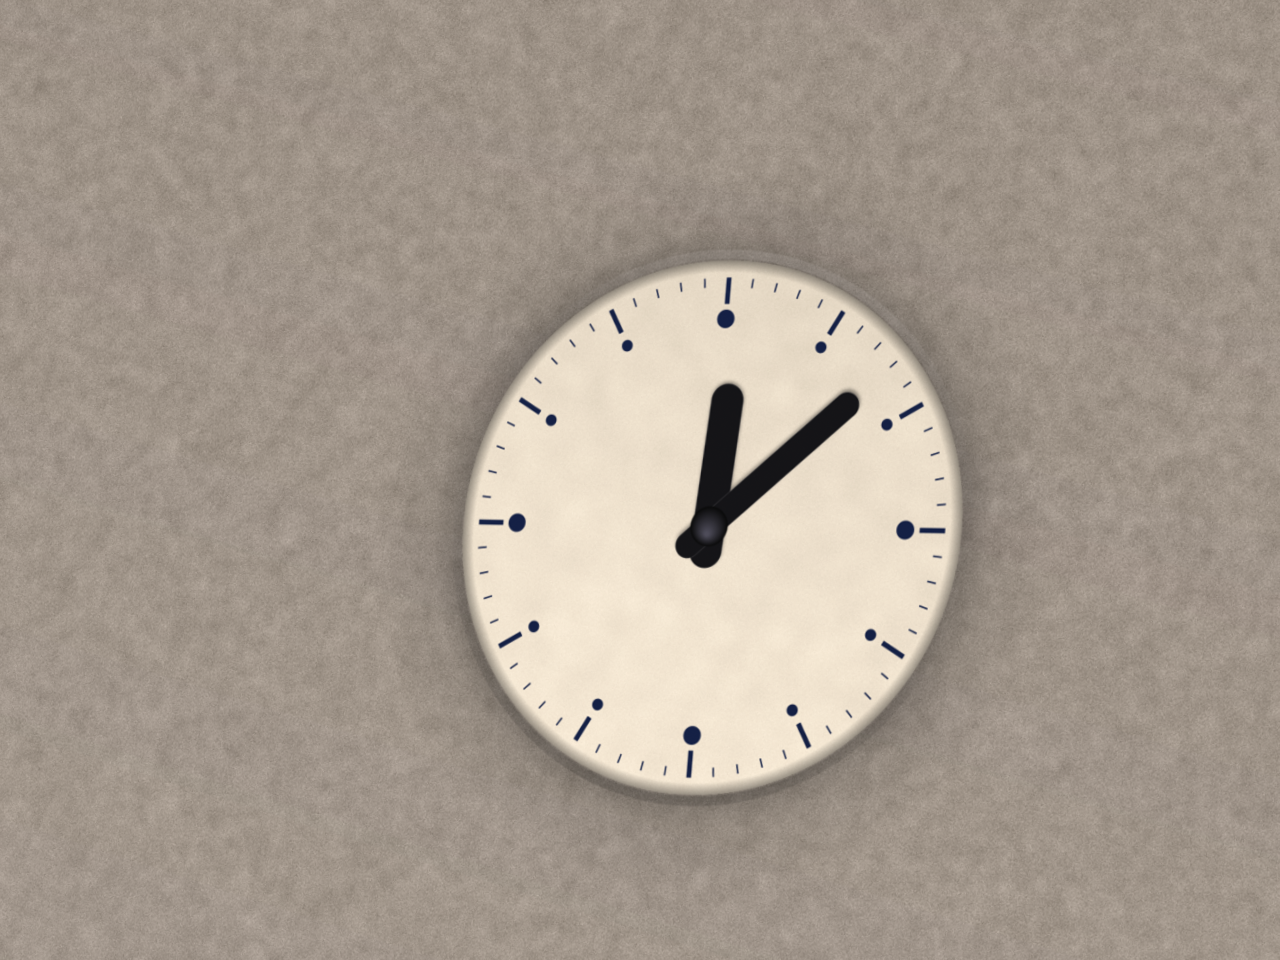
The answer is 12 h 08 min
